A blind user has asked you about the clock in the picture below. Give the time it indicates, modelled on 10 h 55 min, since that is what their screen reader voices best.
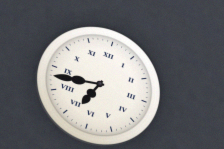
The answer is 6 h 43 min
